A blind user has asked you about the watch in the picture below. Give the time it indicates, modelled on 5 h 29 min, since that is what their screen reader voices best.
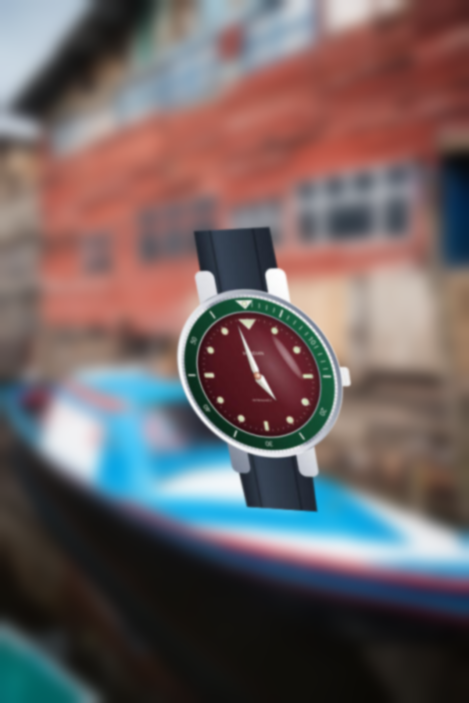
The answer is 4 h 58 min
